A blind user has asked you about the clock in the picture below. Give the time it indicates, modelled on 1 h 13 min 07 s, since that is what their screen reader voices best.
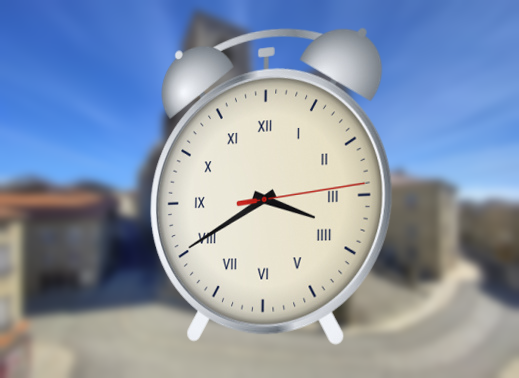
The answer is 3 h 40 min 14 s
